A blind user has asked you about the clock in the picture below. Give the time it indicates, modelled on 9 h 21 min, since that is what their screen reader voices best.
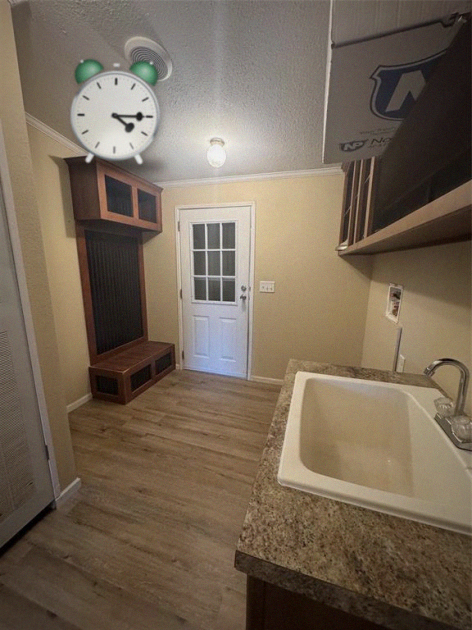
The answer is 4 h 15 min
